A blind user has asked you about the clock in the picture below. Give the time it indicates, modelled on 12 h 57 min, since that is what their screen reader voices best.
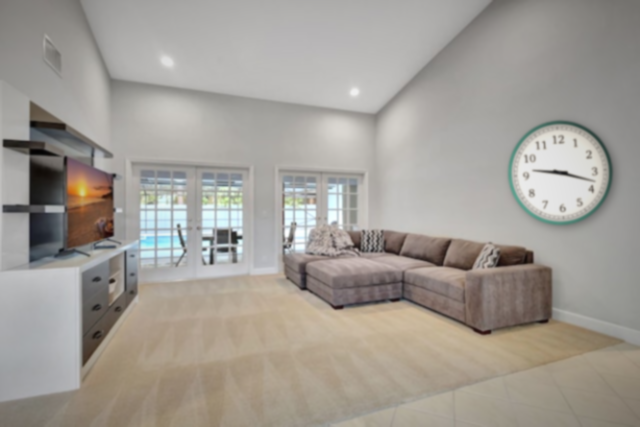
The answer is 9 h 18 min
